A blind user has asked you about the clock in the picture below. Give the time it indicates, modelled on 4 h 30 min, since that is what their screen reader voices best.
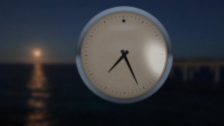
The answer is 7 h 26 min
